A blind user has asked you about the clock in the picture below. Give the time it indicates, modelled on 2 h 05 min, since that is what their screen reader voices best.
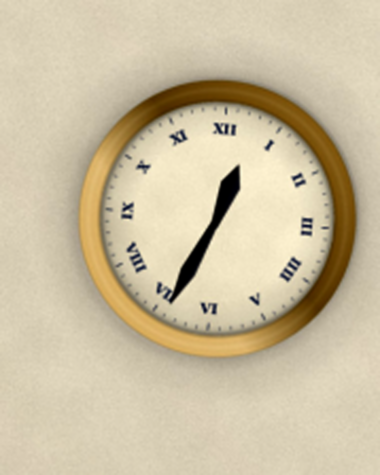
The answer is 12 h 34 min
